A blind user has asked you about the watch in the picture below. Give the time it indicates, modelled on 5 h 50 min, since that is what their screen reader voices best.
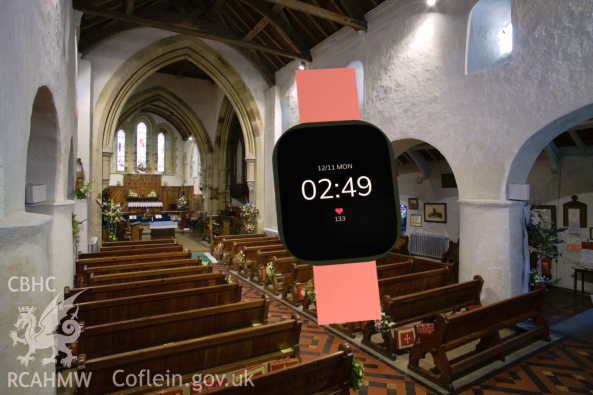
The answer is 2 h 49 min
